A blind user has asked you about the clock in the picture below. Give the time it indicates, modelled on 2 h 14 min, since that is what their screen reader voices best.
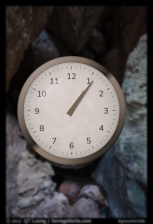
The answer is 1 h 06 min
